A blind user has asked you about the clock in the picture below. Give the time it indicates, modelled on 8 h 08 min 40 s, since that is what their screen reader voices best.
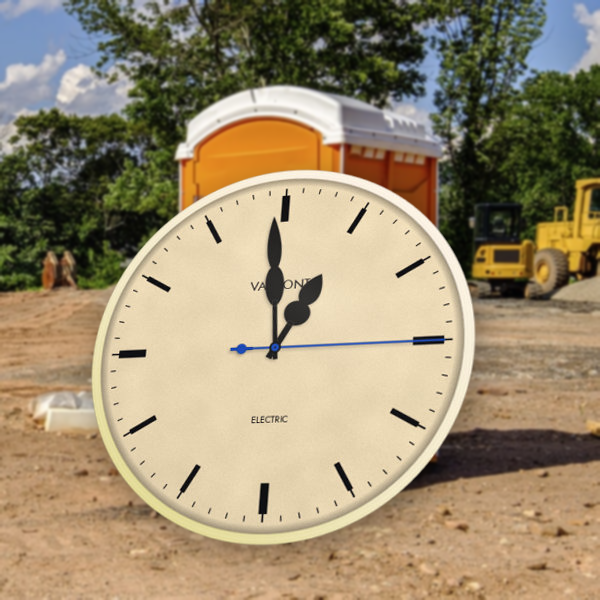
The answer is 12 h 59 min 15 s
